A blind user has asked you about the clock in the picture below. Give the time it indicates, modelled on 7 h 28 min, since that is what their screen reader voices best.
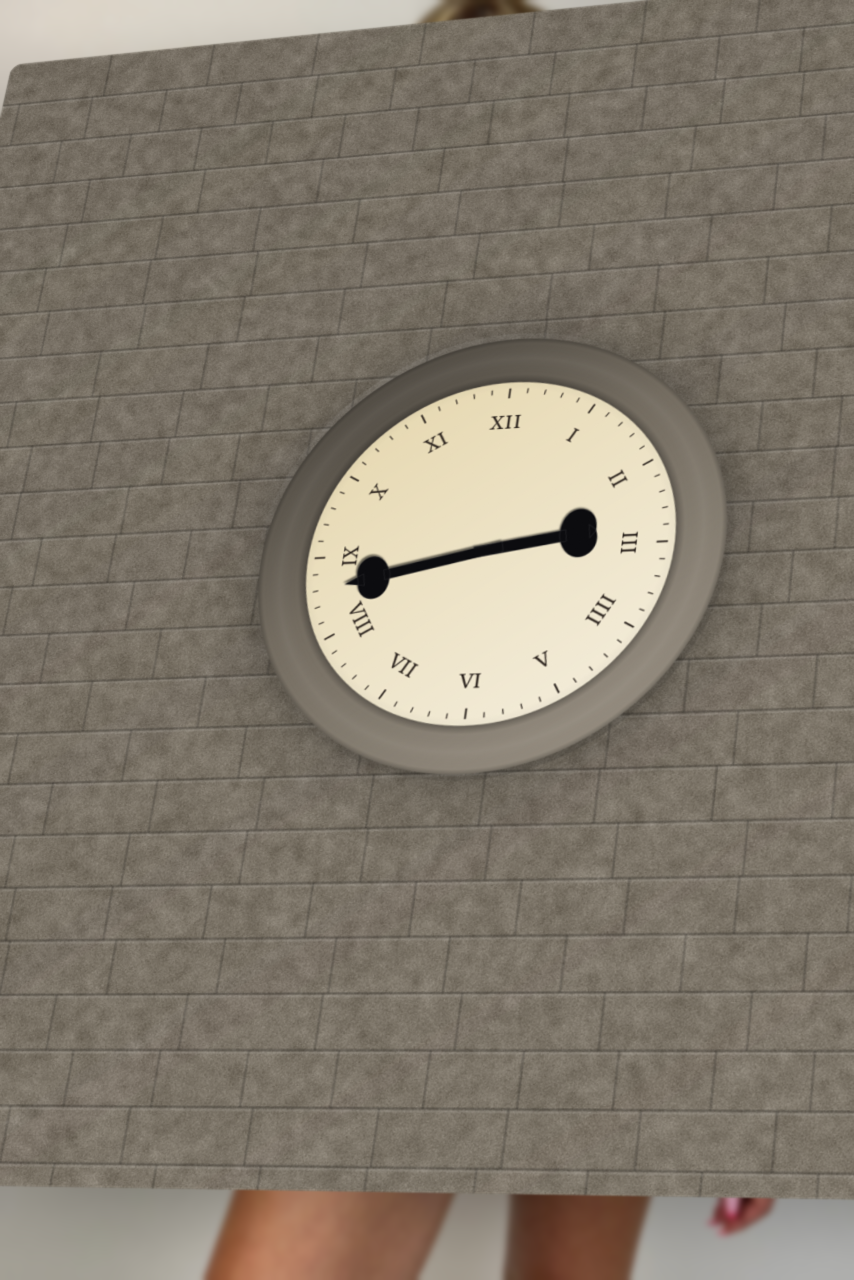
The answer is 2 h 43 min
